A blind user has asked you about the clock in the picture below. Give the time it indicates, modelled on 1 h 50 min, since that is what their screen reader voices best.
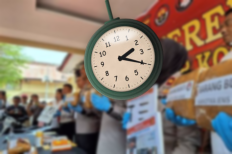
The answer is 2 h 20 min
